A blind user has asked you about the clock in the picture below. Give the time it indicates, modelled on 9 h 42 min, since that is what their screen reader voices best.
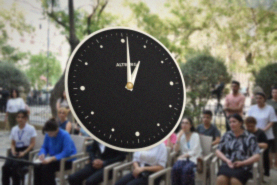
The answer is 1 h 01 min
